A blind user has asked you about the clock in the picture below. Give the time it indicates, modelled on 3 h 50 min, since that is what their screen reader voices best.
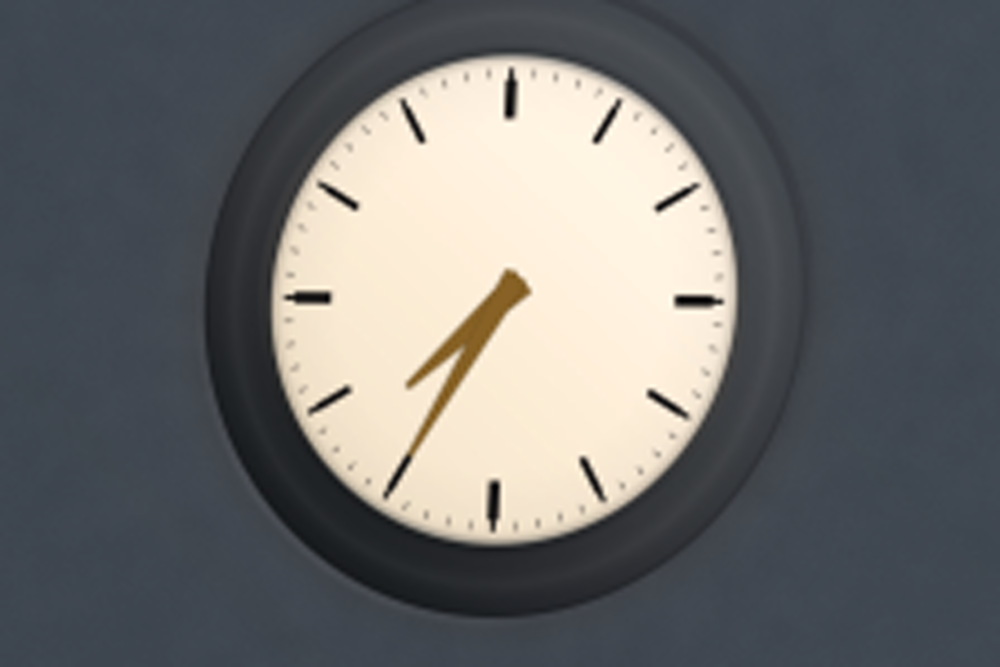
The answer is 7 h 35 min
